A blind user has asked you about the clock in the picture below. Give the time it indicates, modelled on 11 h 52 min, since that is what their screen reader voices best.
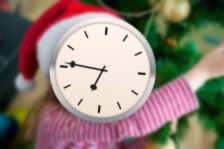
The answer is 6 h 46 min
